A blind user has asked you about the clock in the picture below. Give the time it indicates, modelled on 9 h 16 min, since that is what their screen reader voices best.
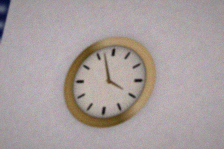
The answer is 3 h 57 min
